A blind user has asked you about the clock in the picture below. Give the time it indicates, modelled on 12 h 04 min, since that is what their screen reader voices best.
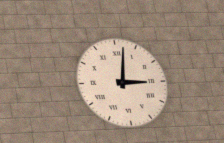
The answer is 3 h 02 min
